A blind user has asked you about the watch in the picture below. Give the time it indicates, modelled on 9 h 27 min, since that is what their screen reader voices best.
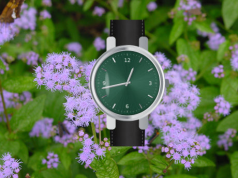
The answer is 12 h 43 min
